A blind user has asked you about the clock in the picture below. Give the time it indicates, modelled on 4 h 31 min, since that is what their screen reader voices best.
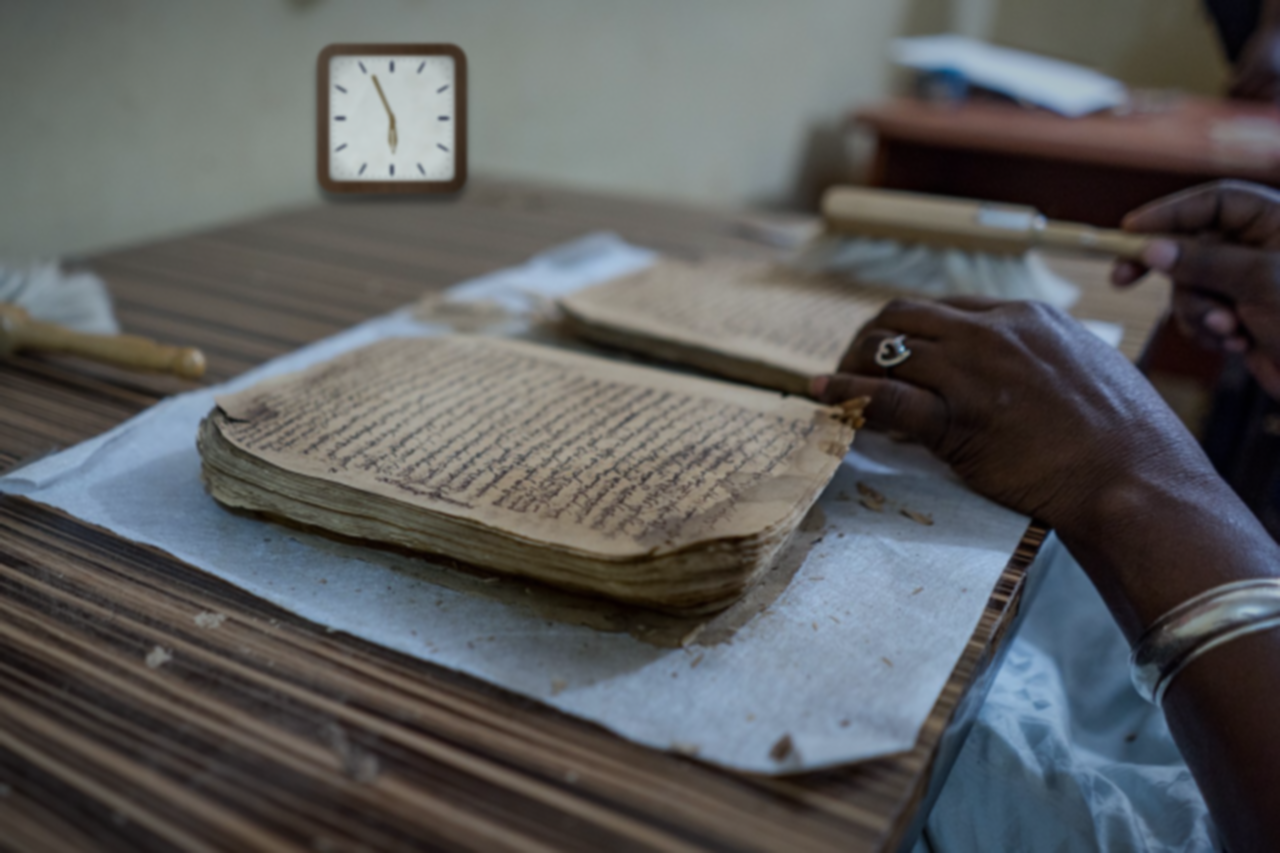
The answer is 5 h 56 min
